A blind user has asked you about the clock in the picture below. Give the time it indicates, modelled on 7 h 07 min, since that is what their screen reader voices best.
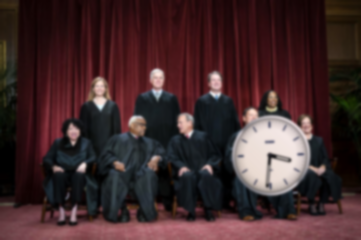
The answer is 3 h 31 min
